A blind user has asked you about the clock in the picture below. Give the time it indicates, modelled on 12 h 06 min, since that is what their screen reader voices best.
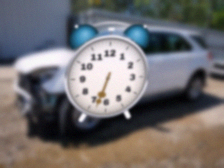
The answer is 6 h 33 min
